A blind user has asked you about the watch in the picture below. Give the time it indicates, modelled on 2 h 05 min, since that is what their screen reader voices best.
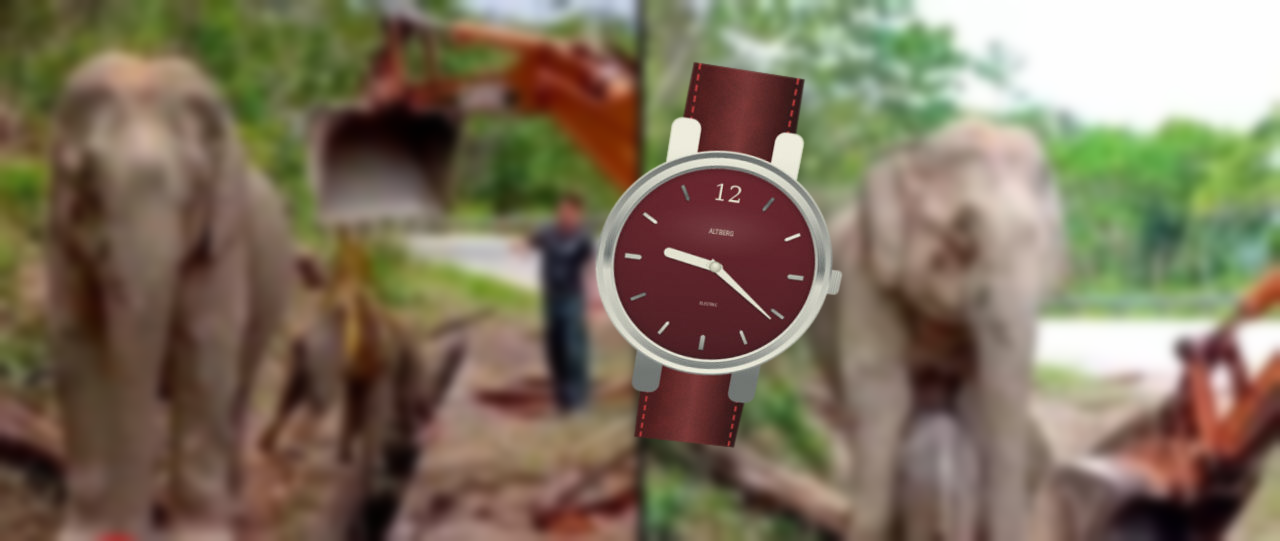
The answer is 9 h 21 min
